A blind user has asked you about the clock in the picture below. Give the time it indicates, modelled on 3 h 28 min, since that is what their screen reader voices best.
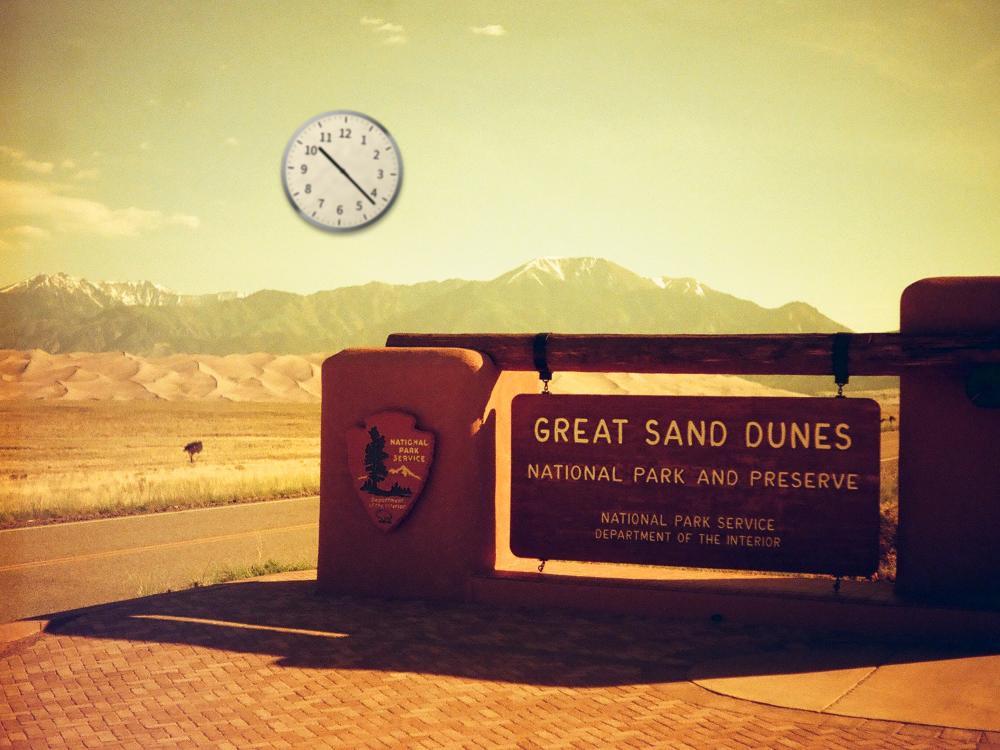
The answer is 10 h 22 min
